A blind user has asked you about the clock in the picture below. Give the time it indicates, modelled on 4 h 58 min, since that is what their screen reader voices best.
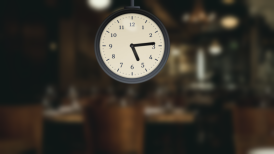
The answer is 5 h 14 min
